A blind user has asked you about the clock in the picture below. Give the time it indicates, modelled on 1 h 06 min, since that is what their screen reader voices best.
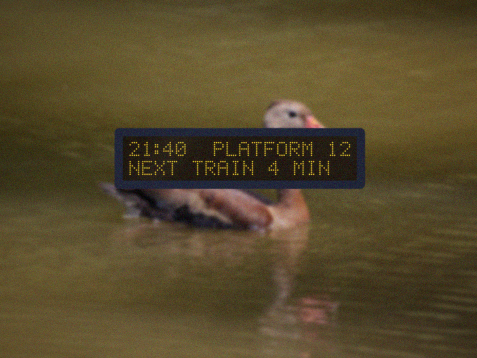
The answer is 21 h 40 min
